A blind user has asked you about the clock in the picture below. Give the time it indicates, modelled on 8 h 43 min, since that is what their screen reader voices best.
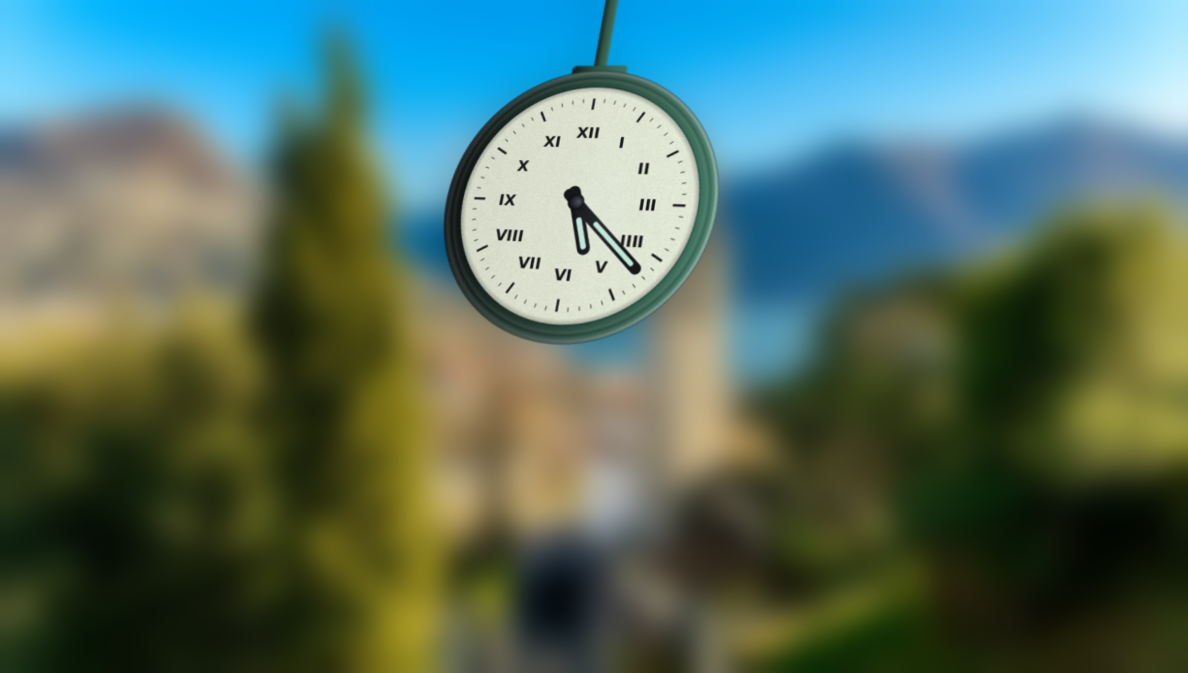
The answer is 5 h 22 min
